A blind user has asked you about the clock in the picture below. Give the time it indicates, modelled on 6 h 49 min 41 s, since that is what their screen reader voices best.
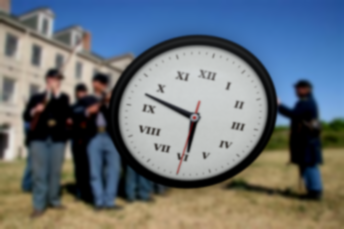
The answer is 5 h 47 min 30 s
